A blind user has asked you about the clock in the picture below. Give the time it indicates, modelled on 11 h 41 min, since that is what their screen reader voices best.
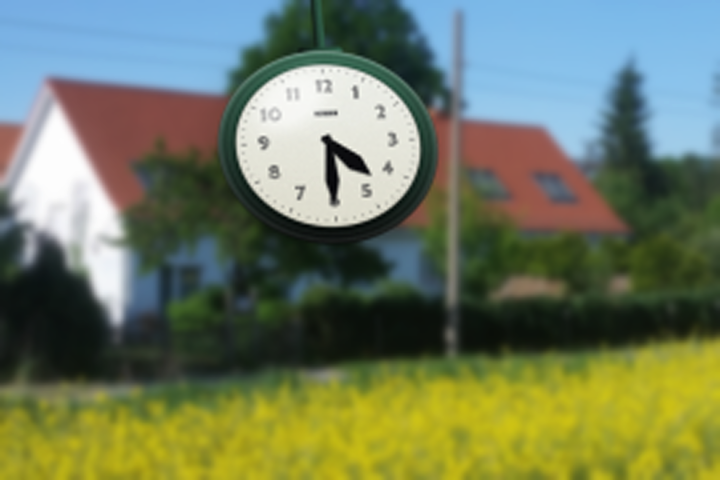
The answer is 4 h 30 min
